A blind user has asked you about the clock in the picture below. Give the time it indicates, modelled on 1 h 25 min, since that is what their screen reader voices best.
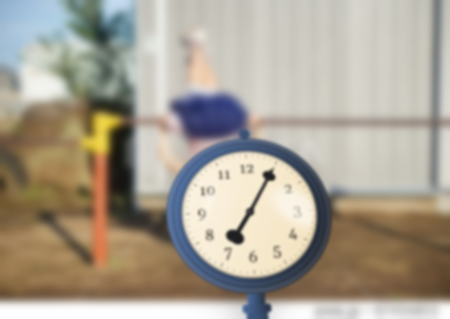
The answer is 7 h 05 min
